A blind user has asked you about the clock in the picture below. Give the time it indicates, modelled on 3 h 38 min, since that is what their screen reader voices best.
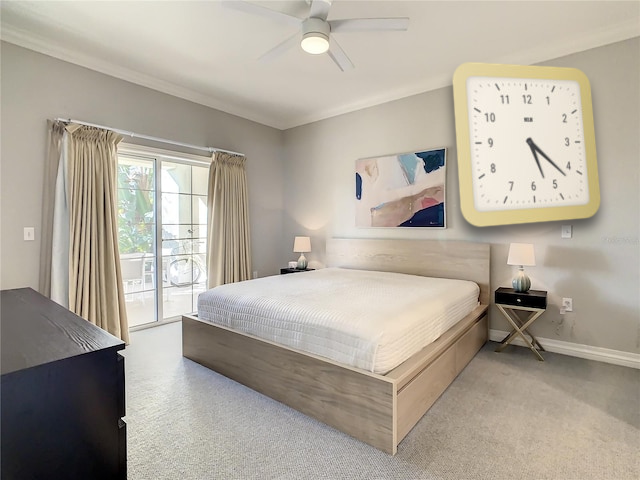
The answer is 5 h 22 min
